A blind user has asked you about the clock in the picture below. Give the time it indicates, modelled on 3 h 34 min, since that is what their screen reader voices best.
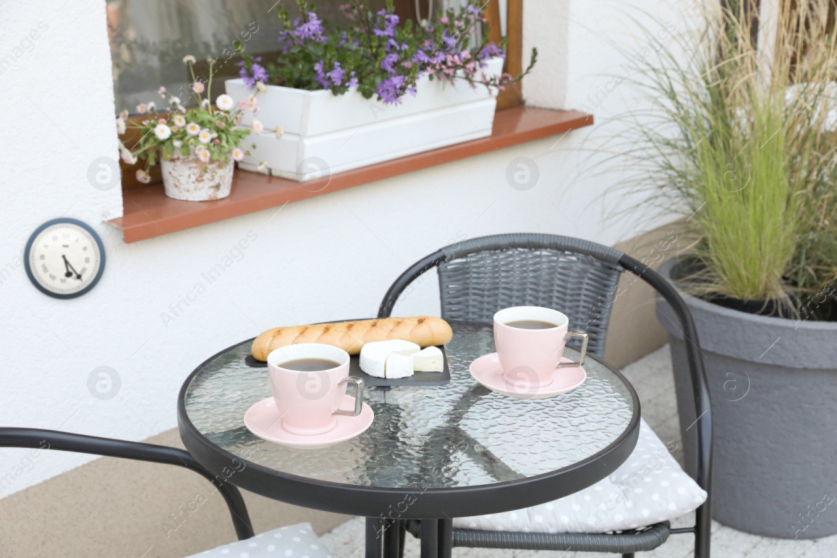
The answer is 5 h 23 min
